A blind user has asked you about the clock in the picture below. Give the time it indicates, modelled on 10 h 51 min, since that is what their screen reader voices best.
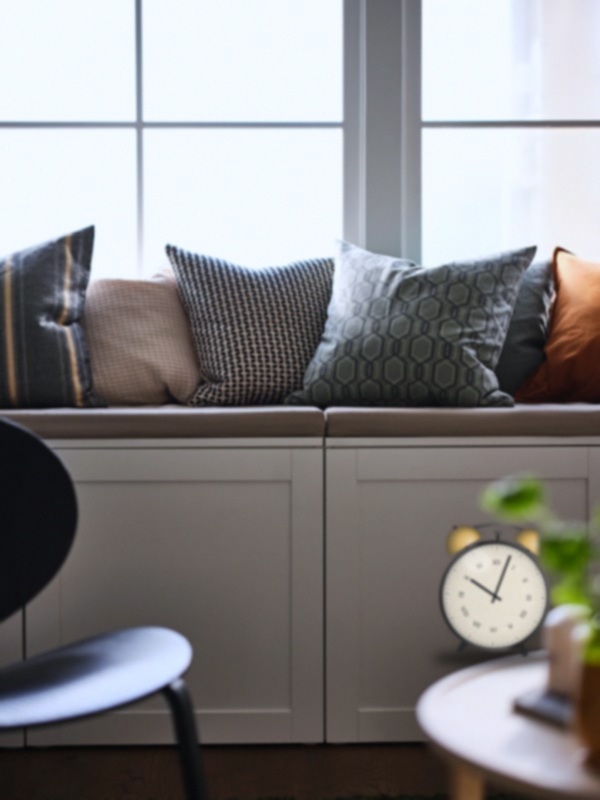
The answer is 10 h 03 min
